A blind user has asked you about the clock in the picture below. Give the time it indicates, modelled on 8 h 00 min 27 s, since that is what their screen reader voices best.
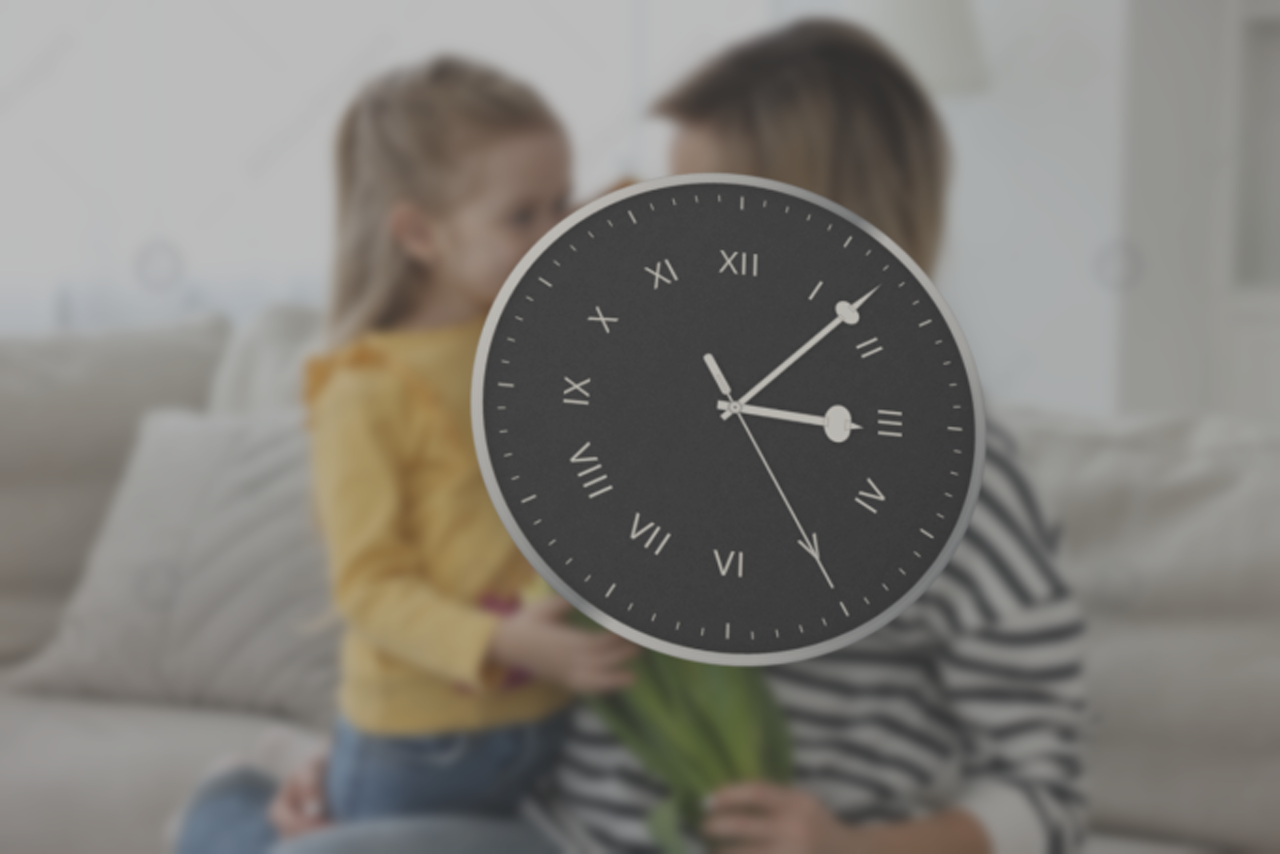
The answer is 3 h 07 min 25 s
